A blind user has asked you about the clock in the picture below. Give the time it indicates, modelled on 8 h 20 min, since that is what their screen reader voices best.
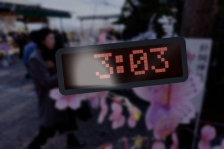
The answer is 3 h 03 min
